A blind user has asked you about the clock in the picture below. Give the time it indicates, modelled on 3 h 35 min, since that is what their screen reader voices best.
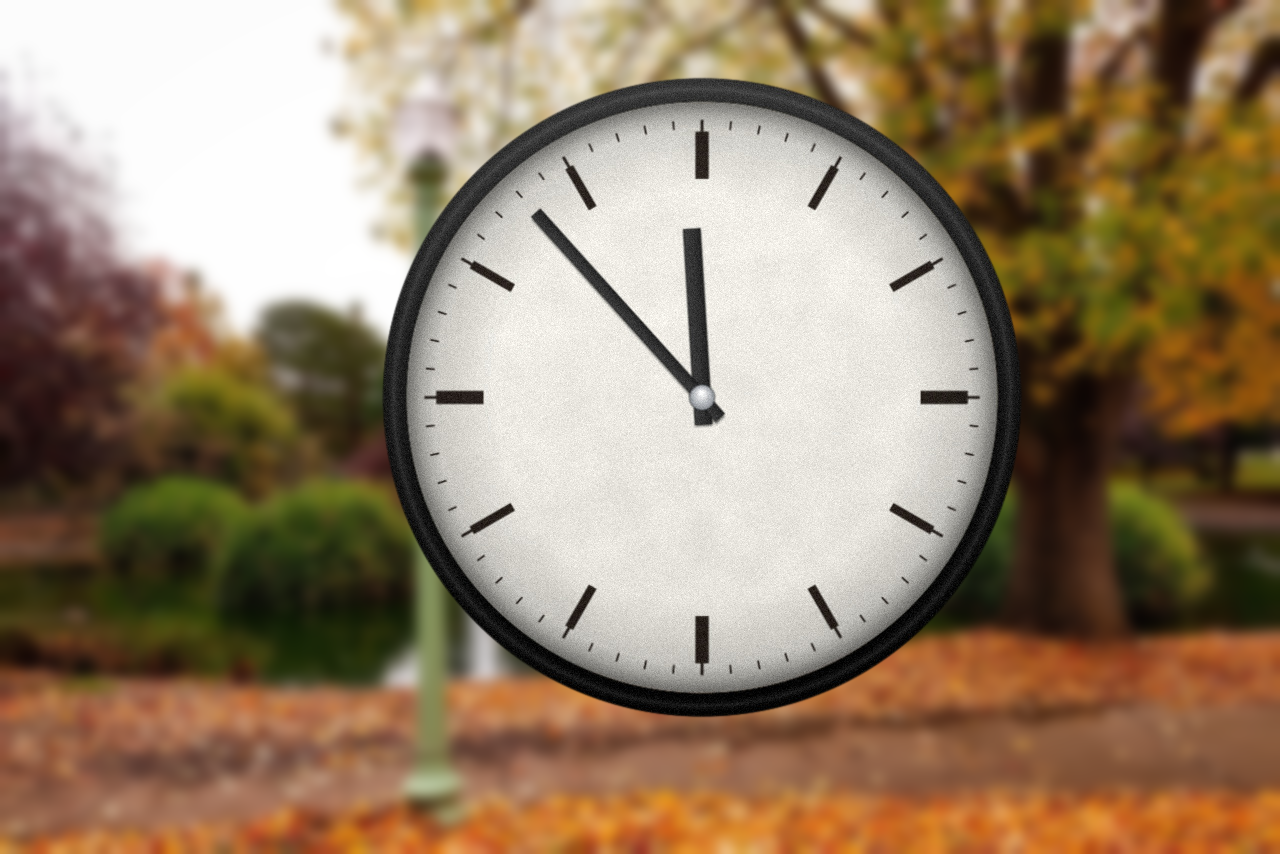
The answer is 11 h 53 min
